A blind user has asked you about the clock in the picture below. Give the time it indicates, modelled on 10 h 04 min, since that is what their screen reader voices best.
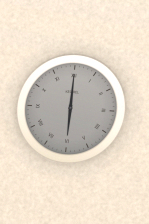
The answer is 6 h 00 min
